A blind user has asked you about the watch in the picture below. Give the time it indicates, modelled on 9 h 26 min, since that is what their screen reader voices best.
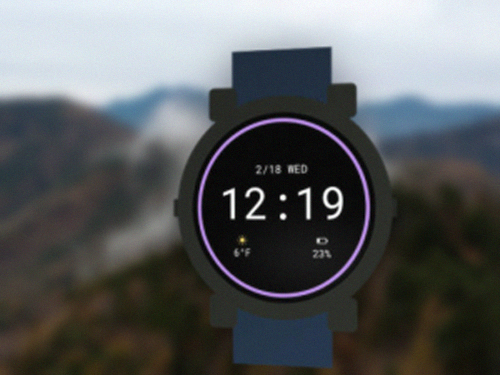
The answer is 12 h 19 min
